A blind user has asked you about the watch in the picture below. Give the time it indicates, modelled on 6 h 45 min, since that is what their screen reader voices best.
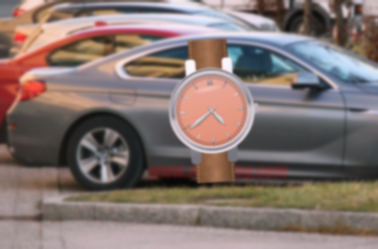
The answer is 4 h 39 min
